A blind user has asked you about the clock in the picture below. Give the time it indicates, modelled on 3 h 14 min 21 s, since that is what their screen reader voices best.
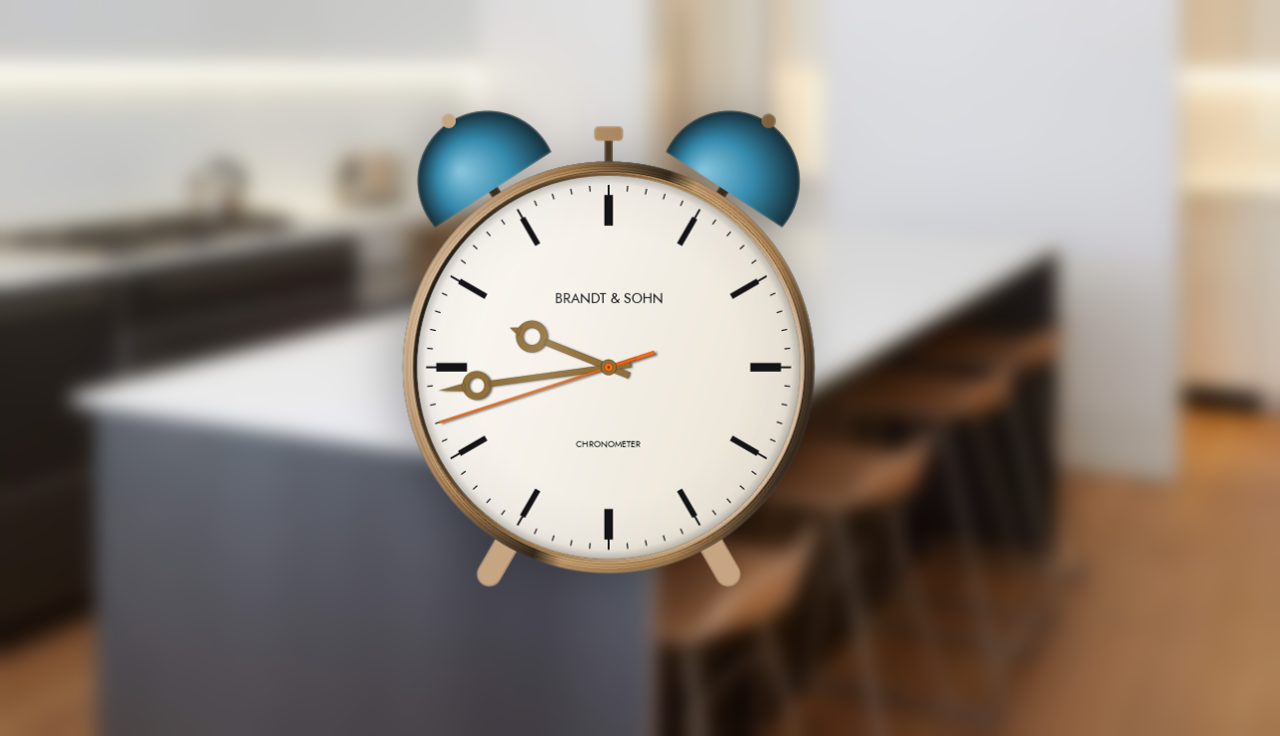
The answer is 9 h 43 min 42 s
